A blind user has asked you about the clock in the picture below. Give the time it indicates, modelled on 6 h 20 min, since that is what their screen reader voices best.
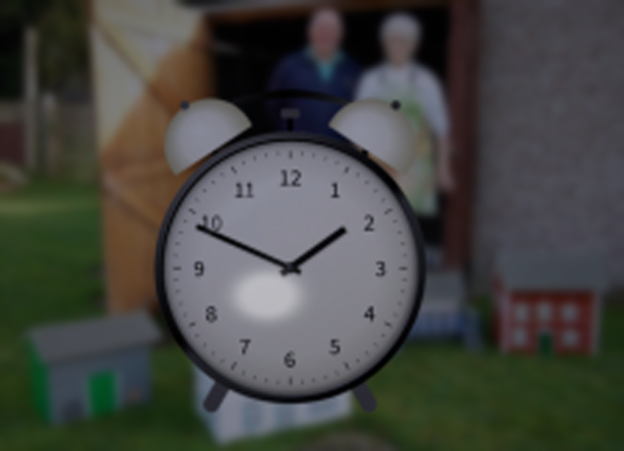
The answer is 1 h 49 min
